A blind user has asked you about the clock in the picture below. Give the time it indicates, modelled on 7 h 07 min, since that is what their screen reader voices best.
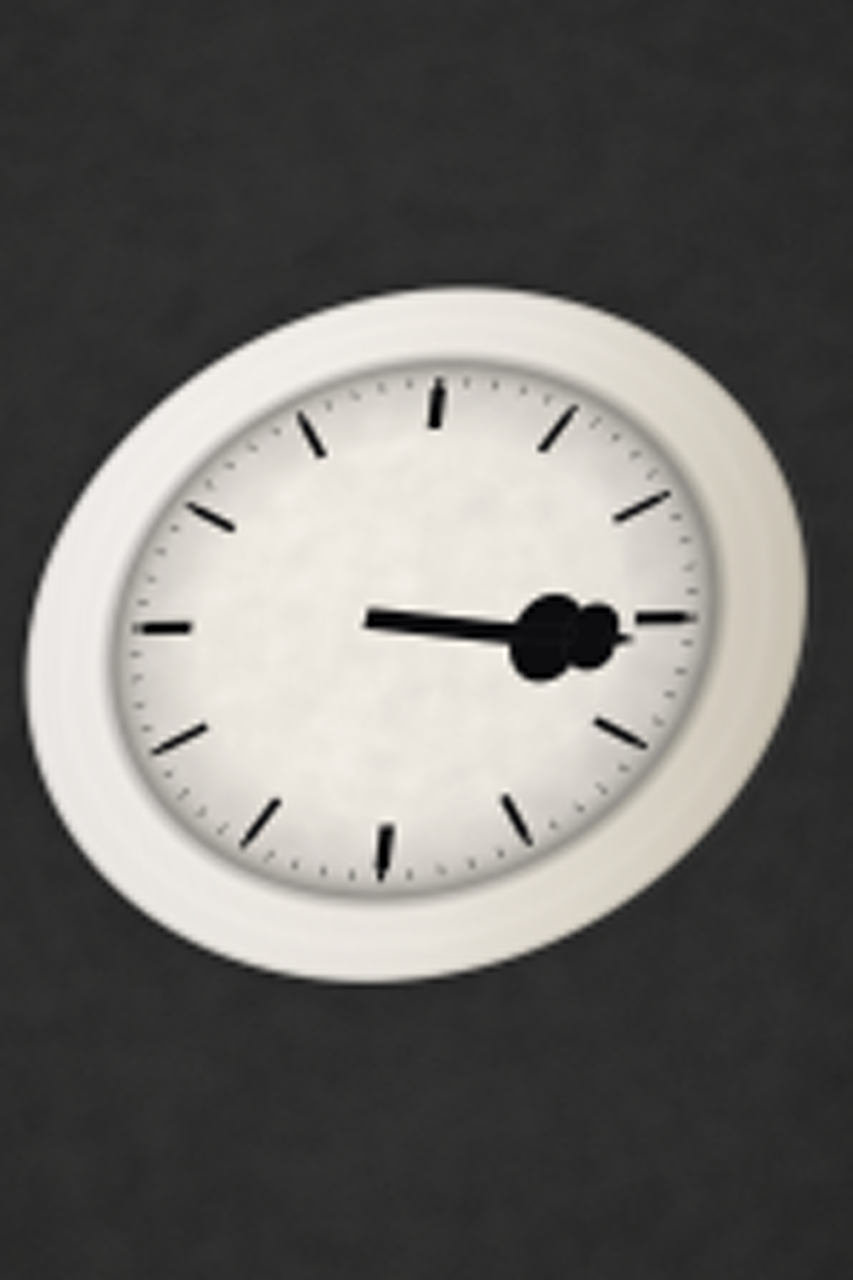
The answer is 3 h 16 min
